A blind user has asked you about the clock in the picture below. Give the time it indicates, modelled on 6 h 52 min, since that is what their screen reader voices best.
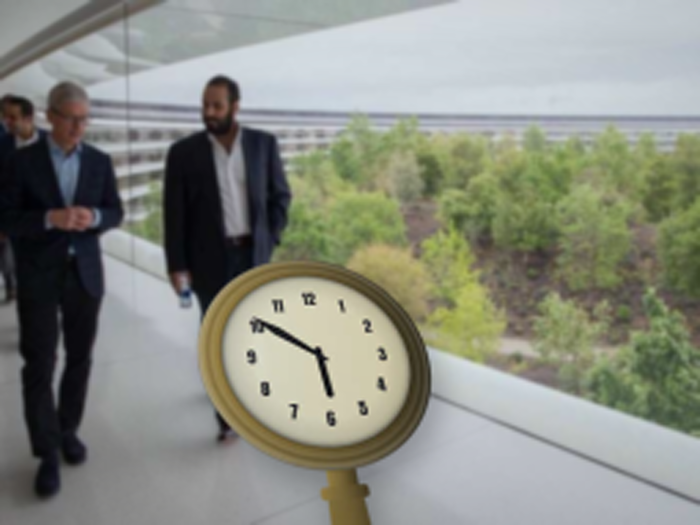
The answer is 5 h 51 min
